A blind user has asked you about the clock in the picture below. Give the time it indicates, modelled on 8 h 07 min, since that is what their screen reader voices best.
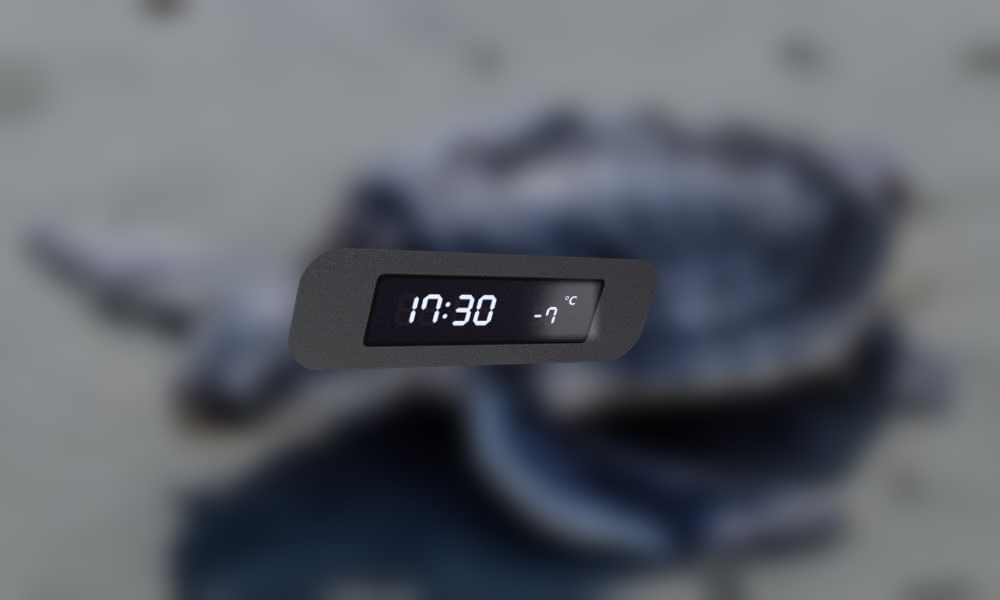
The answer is 17 h 30 min
